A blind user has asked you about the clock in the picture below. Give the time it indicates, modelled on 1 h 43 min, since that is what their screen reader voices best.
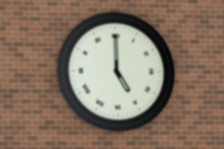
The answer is 5 h 00 min
